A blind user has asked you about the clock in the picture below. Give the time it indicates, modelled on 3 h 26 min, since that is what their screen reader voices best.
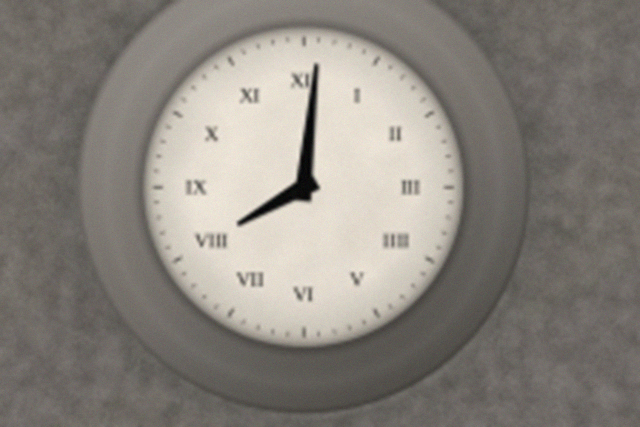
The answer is 8 h 01 min
